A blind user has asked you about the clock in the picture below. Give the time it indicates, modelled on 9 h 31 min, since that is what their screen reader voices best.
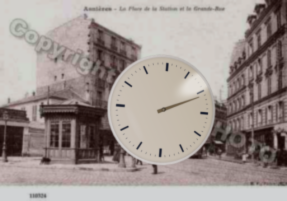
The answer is 2 h 11 min
